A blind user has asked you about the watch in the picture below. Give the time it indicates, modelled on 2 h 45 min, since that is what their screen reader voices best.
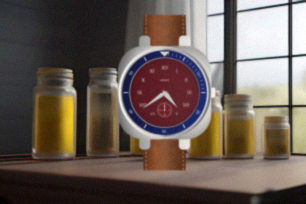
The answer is 4 h 39 min
